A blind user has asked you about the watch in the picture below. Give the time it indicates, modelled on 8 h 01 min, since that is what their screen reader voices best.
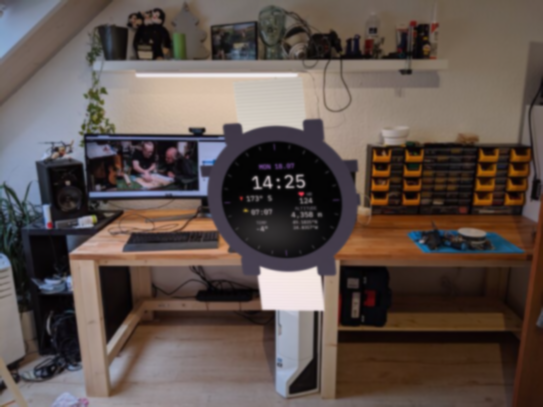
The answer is 14 h 25 min
